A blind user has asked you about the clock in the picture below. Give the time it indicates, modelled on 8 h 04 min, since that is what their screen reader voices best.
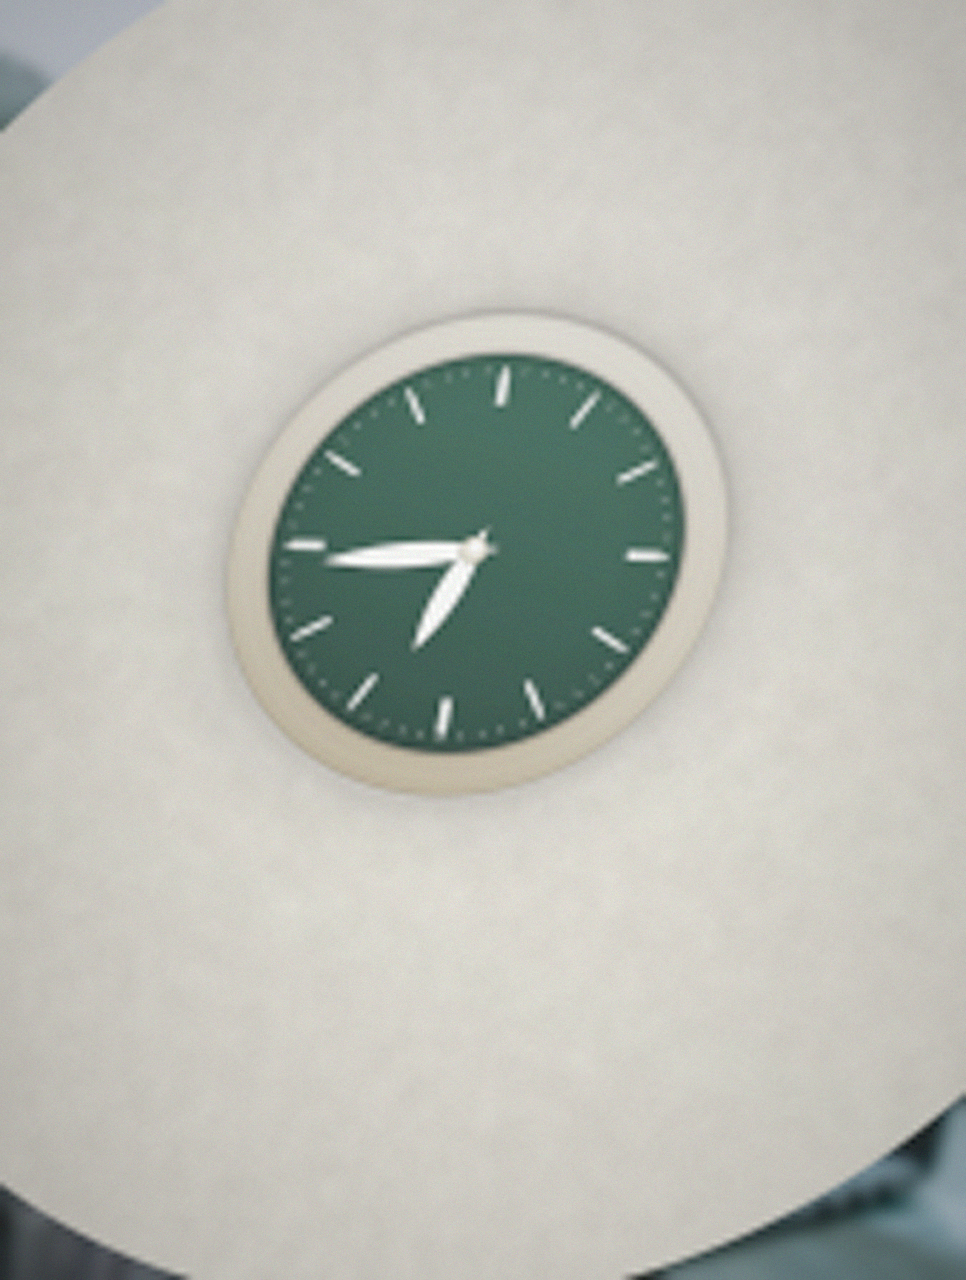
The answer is 6 h 44 min
